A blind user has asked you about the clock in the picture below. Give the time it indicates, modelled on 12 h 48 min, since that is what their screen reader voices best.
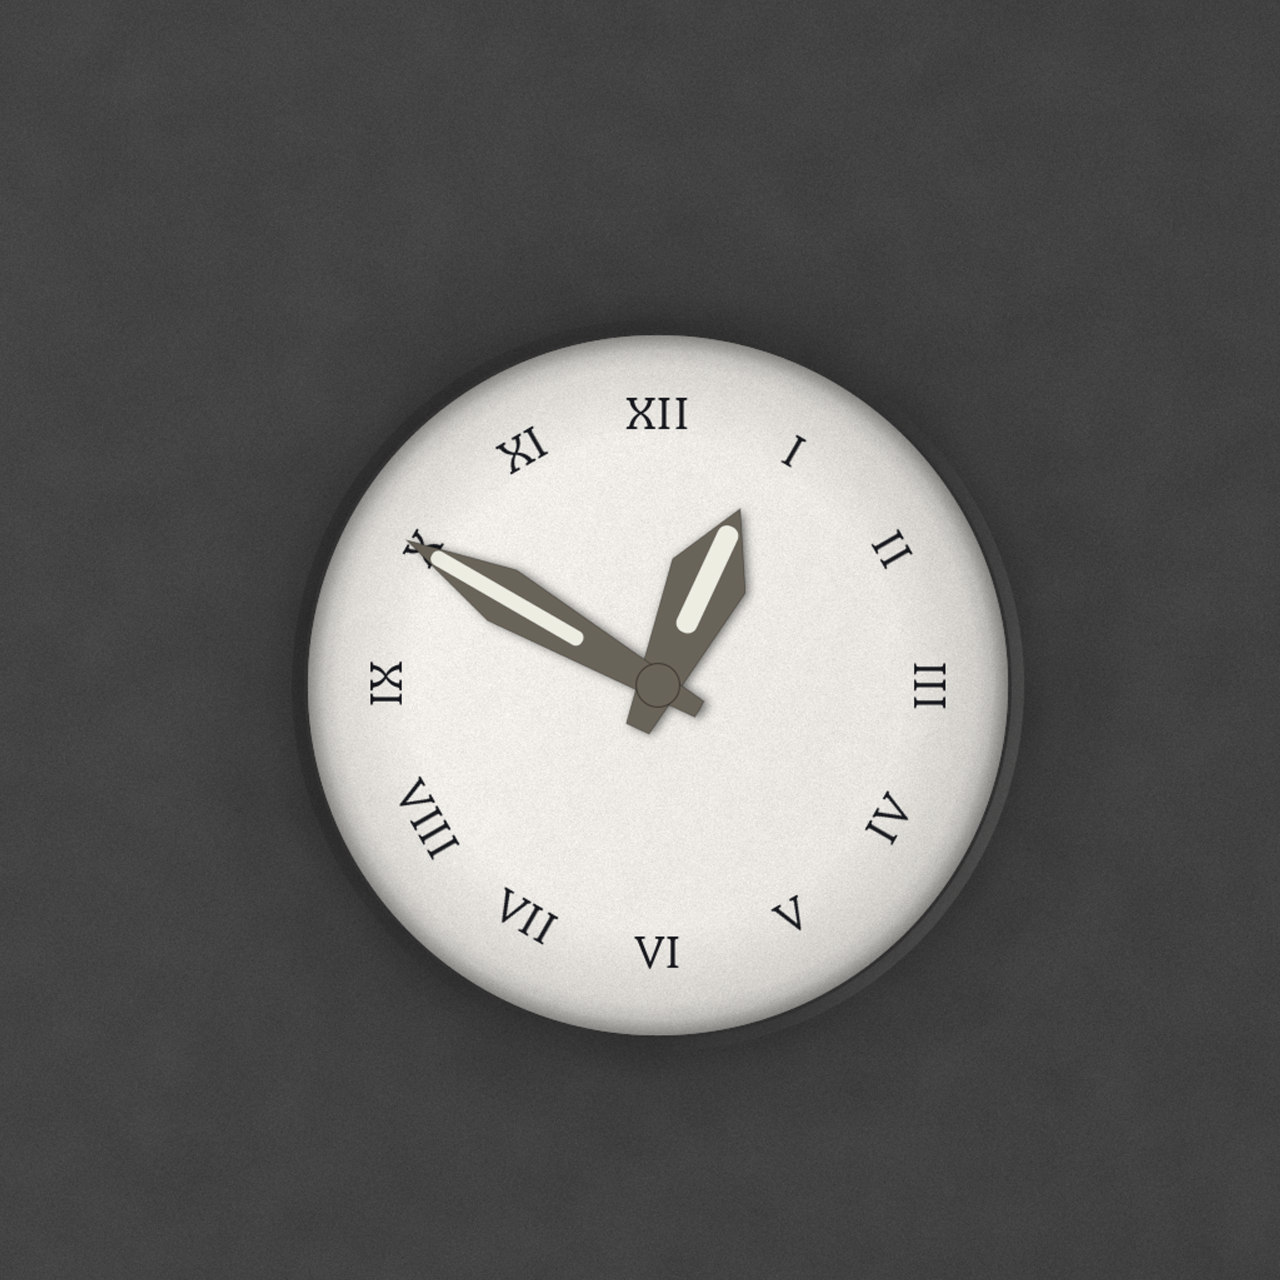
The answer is 12 h 50 min
